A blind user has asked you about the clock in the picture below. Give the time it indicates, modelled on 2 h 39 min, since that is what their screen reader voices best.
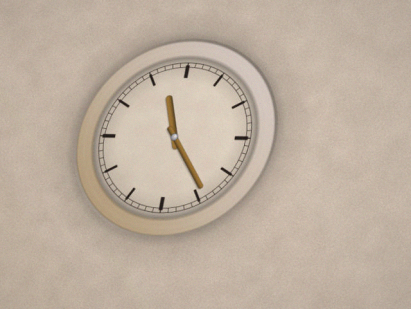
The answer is 11 h 24 min
